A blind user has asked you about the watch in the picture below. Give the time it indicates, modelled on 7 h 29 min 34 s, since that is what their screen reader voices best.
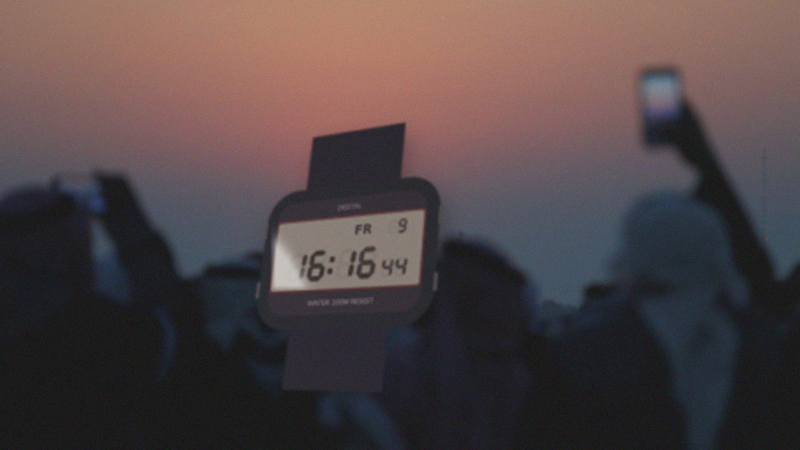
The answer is 16 h 16 min 44 s
